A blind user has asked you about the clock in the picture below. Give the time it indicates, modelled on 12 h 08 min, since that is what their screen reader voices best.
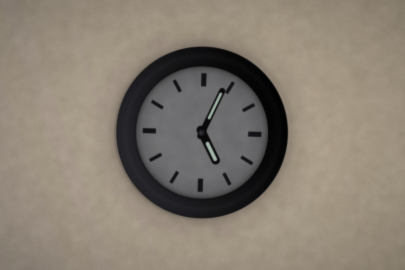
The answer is 5 h 04 min
